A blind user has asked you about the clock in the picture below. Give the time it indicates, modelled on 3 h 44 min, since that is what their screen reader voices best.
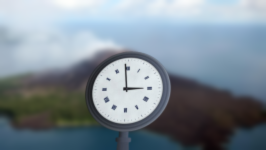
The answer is 2 h 59 min
